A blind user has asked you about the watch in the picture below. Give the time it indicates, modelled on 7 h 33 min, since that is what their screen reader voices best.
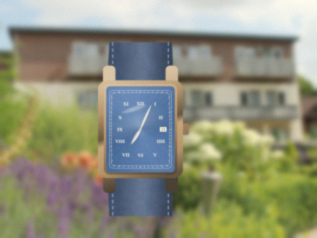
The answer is 7 h 04 min
